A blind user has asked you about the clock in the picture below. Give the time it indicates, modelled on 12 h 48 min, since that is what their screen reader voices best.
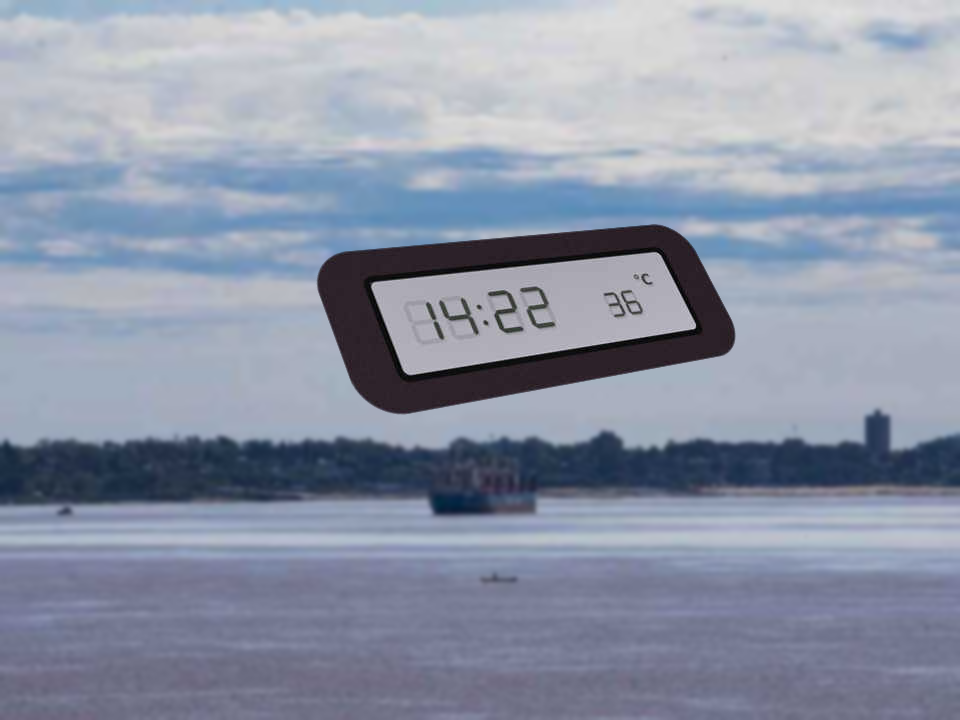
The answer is 14 h 22 min
